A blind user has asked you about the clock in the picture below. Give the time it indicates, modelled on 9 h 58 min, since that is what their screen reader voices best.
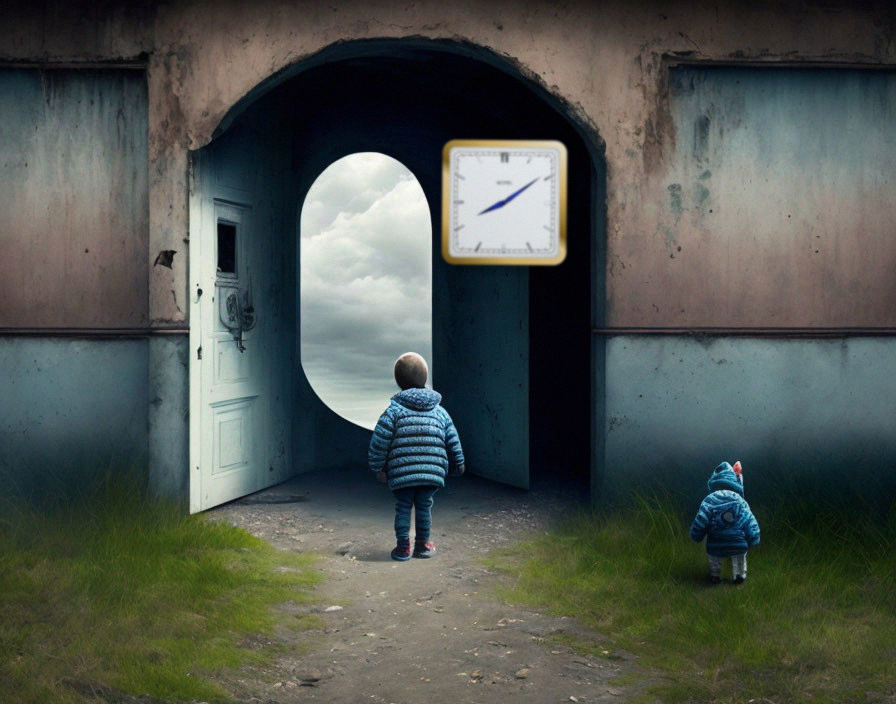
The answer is 8 h 09 min
